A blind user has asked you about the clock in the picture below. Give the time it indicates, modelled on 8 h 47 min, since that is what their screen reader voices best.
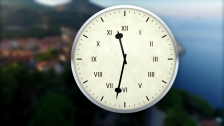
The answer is 11 h 32 min
